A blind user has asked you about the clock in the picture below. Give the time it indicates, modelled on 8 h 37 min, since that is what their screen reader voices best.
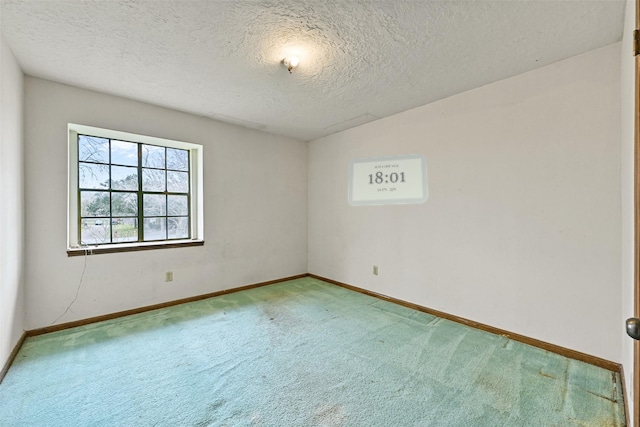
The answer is 18 h 01 min
